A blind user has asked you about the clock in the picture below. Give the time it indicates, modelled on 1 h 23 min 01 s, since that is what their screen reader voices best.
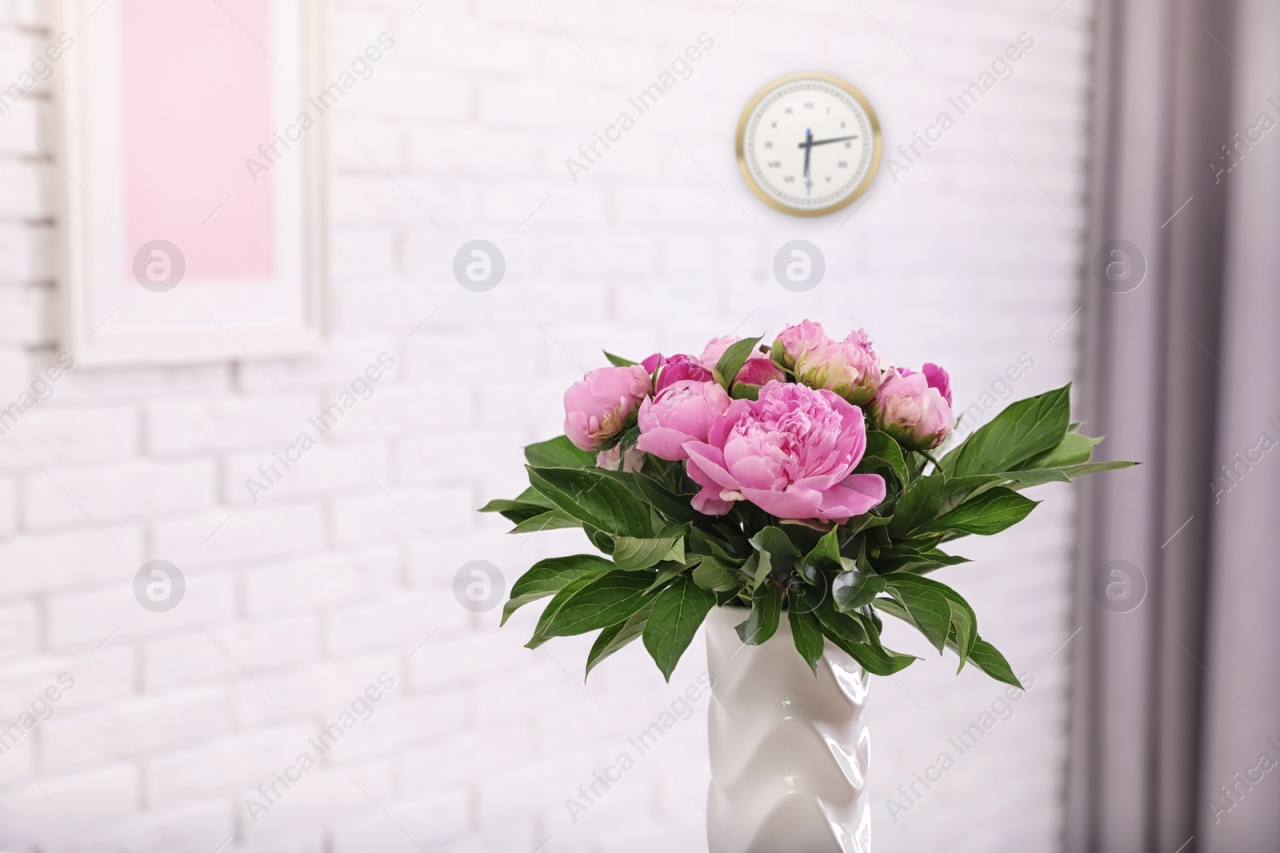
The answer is 6 h 13 min 30 s
